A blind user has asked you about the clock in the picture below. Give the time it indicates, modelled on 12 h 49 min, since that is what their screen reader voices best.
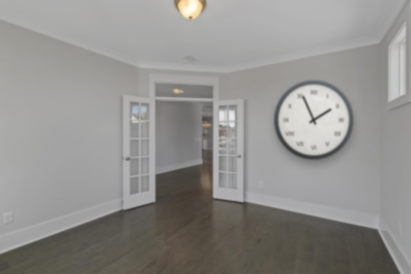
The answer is 1 h 56 min
